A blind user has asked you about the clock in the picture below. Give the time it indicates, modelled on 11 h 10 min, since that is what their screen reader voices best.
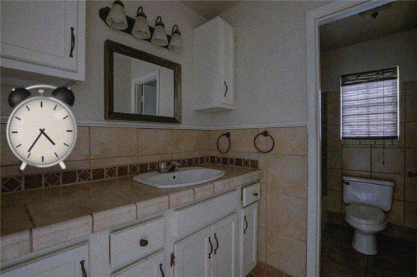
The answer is 4 h 36 min
